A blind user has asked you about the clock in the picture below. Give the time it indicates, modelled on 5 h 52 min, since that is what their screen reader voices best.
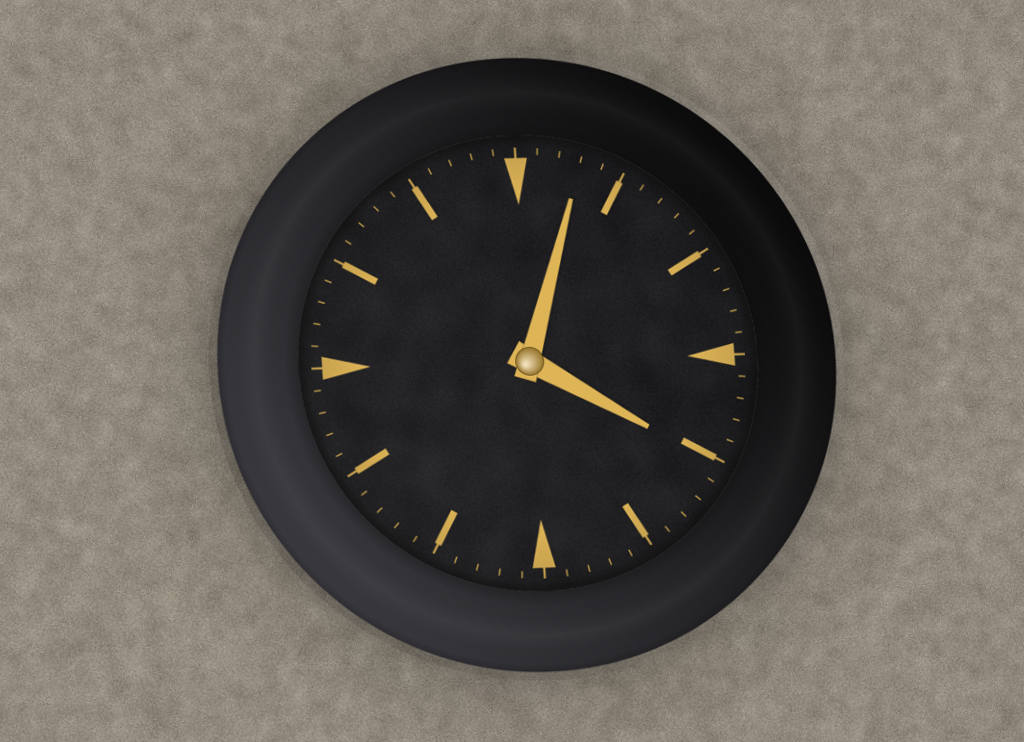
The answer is 4 h 03 min
